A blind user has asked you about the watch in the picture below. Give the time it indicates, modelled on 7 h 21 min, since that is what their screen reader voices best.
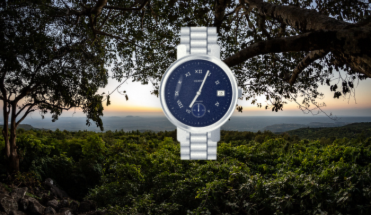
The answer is 7 h 04 min
